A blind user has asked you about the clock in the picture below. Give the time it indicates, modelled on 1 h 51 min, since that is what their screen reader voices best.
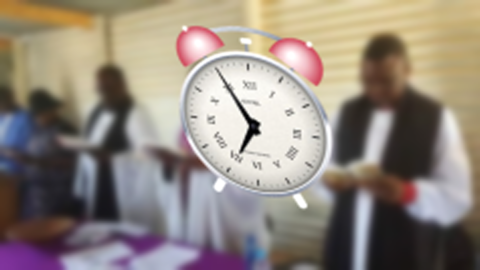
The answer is 6 h 55 min
